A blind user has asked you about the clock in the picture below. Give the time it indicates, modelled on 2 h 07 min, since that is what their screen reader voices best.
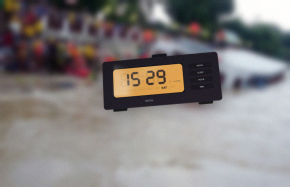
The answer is 15 h 29 min
